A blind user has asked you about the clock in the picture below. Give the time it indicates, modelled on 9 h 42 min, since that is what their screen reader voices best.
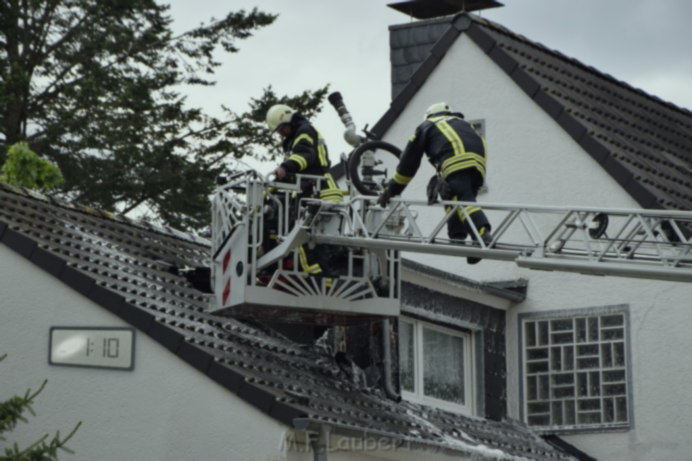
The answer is 1 h 10 min
